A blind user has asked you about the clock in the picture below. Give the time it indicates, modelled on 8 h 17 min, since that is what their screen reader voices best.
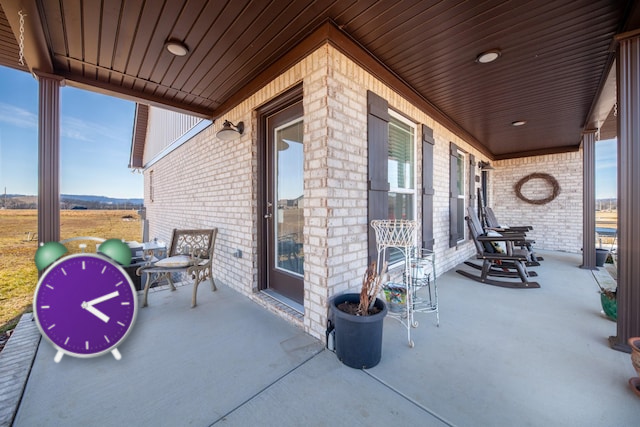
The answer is 4 h 12 min
